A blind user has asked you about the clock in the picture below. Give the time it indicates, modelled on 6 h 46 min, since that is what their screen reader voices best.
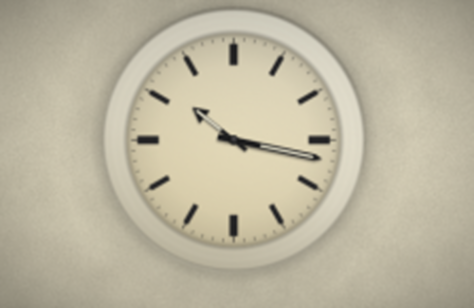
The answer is 10 h 17 min
